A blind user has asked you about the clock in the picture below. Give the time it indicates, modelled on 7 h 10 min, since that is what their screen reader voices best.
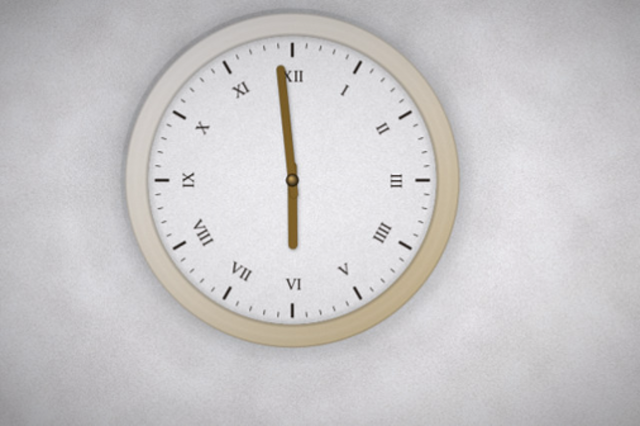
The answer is 5 h 59 min
